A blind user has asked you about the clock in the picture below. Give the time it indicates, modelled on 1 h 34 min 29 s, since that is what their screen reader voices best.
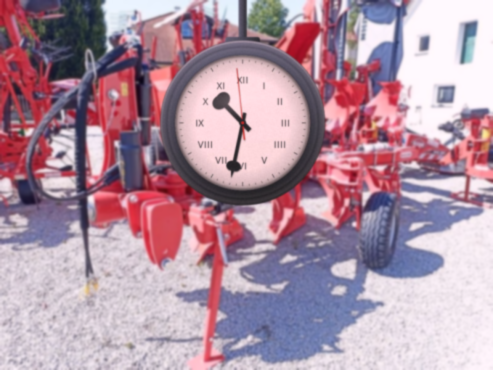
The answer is 10 h 31 min 59 s
